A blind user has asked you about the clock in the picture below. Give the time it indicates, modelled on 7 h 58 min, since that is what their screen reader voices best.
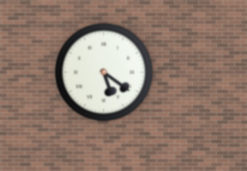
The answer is 5 h 21 min
